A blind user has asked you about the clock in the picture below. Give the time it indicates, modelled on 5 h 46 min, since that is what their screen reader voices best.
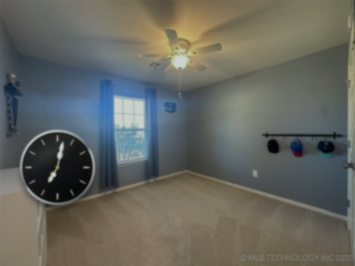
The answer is 7 h 02 min
